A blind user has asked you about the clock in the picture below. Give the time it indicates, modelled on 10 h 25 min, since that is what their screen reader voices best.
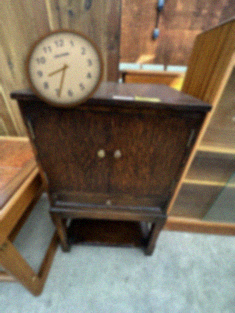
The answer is 8 h 34 min
